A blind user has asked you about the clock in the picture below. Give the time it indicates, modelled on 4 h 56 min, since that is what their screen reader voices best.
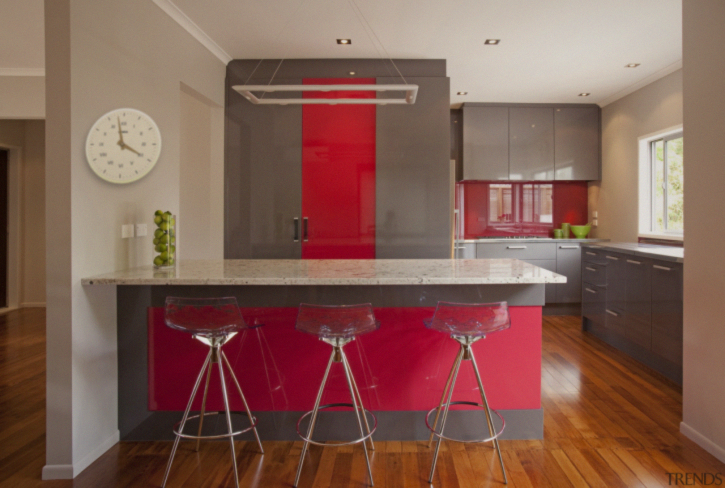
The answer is 3 h 58 min
